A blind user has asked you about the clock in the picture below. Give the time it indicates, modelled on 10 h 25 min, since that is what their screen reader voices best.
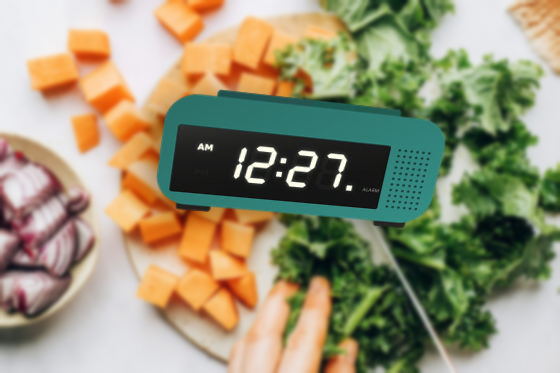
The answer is 12 h 27 min
